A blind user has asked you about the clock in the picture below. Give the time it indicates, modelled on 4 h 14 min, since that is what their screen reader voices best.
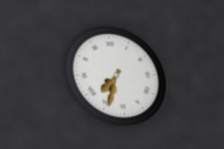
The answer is 7 h 34 min
